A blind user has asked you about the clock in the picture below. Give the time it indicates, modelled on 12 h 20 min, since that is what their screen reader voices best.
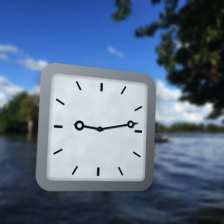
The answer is 9 h 13 min
